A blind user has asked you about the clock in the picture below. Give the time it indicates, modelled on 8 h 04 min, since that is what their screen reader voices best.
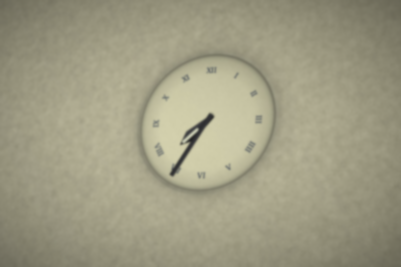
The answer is 7 h 35 min
